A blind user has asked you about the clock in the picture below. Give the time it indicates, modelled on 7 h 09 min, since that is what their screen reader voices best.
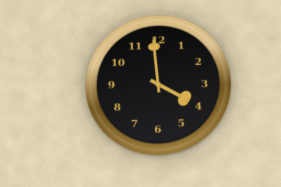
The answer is 3 h 59 min
